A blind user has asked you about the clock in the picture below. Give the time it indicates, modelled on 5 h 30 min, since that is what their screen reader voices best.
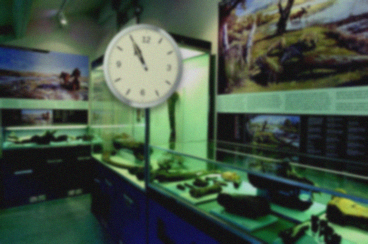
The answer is 10 h 55 min
